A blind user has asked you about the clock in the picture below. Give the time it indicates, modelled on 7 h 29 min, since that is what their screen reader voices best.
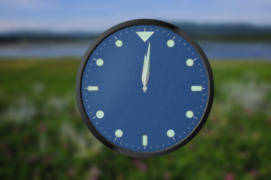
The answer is 12 h 01 min
